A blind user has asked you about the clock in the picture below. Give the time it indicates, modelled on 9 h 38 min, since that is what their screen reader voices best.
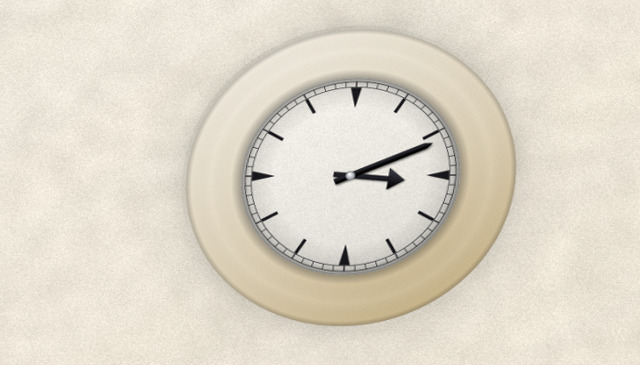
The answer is 3 h 11 min
